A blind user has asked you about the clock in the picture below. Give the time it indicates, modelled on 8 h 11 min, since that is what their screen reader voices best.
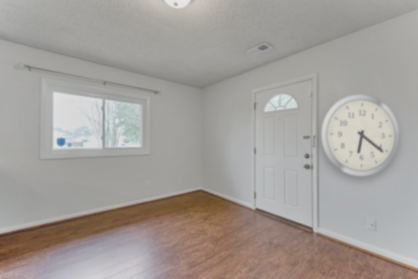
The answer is 6 h 21 min
